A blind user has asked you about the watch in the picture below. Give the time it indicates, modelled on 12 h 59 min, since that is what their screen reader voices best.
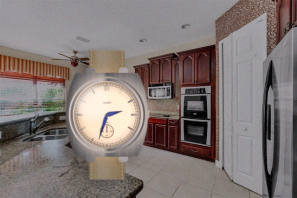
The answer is 2 h 33 min
